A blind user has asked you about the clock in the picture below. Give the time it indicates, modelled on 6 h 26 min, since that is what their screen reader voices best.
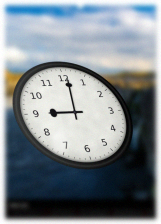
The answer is 9 h 01 min
